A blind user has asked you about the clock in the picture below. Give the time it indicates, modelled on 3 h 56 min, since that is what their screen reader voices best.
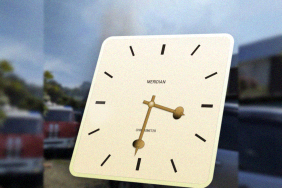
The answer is 3 h 31 min
